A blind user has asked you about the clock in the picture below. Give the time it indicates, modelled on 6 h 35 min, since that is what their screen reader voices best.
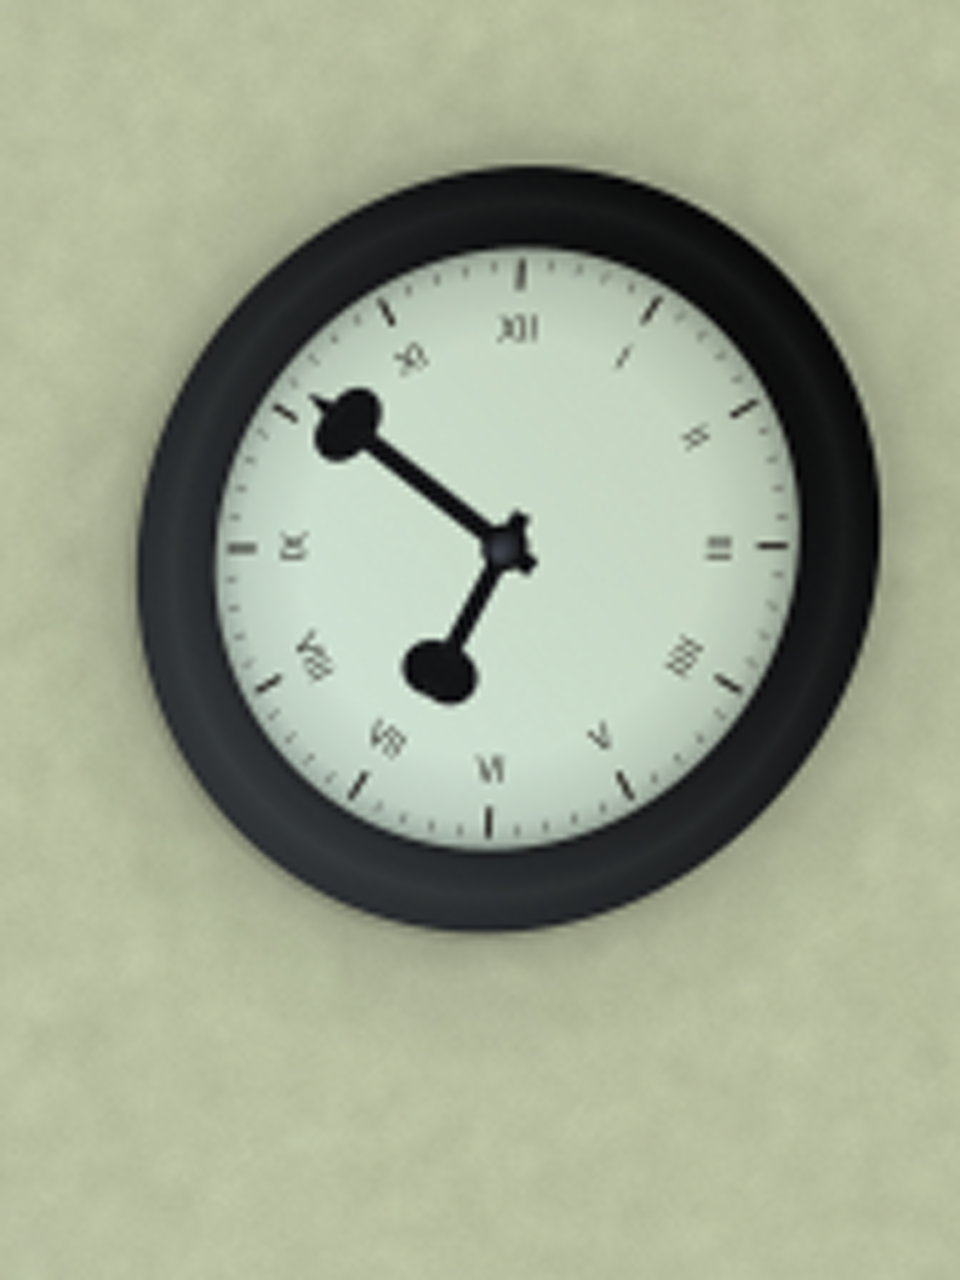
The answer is 6 h 51 min
